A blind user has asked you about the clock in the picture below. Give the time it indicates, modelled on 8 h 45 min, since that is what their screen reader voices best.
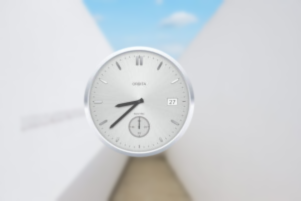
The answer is 8 h 38 min
